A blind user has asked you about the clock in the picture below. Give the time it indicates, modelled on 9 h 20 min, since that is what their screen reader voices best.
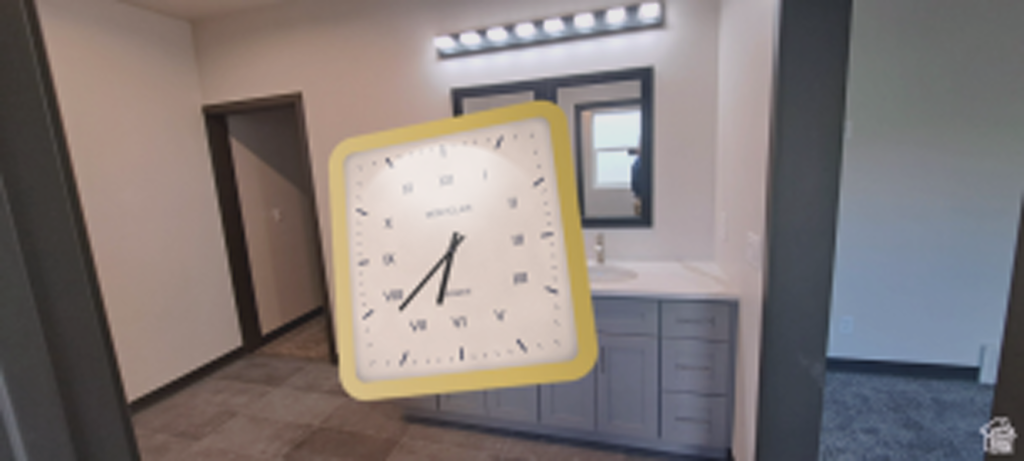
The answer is 6 h 38 min
